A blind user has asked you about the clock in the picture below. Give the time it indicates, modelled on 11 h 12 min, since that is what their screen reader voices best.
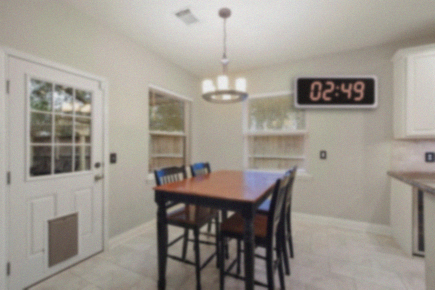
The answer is 2 h 49 min
